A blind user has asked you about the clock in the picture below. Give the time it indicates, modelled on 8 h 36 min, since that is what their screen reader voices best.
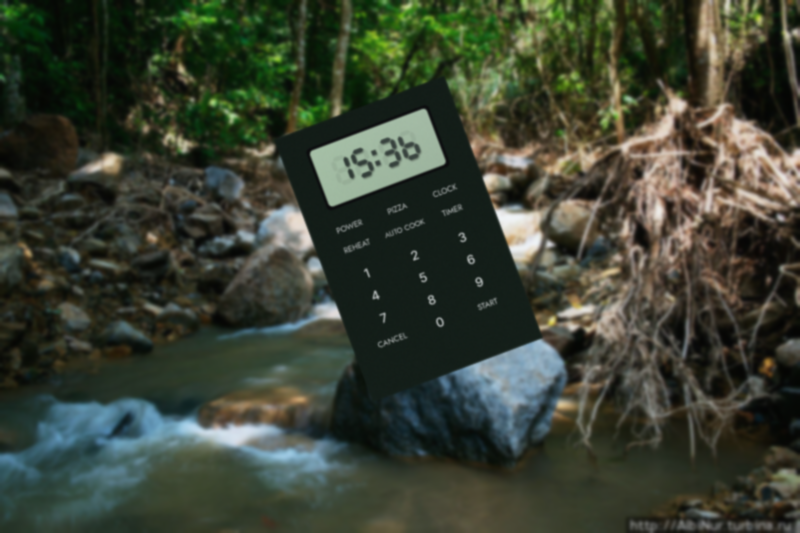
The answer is 15 h 36 min
